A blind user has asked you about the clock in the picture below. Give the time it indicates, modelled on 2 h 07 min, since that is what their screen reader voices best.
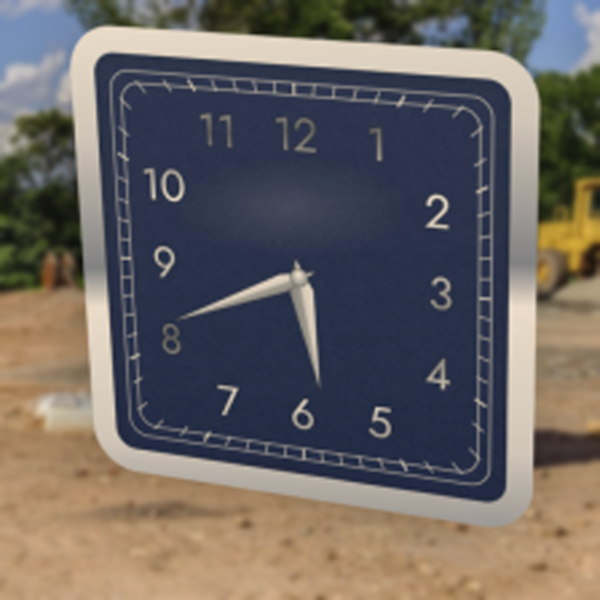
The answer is 5 h 41 min
